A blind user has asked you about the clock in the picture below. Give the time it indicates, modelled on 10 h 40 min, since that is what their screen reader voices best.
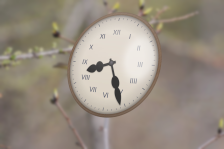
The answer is 8 h 26 min
